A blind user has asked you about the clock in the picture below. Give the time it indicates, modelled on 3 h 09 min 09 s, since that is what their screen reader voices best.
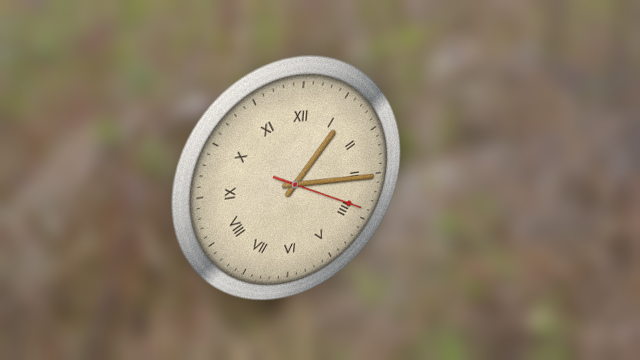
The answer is 1 h 15 min 19 s
